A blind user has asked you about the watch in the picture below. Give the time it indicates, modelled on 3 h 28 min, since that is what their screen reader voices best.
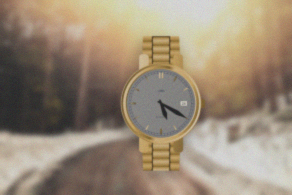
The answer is 5 h 20 min
